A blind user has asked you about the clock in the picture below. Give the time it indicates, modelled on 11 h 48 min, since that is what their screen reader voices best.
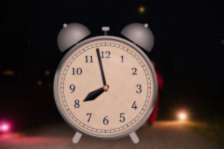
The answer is 7 h 58 min
